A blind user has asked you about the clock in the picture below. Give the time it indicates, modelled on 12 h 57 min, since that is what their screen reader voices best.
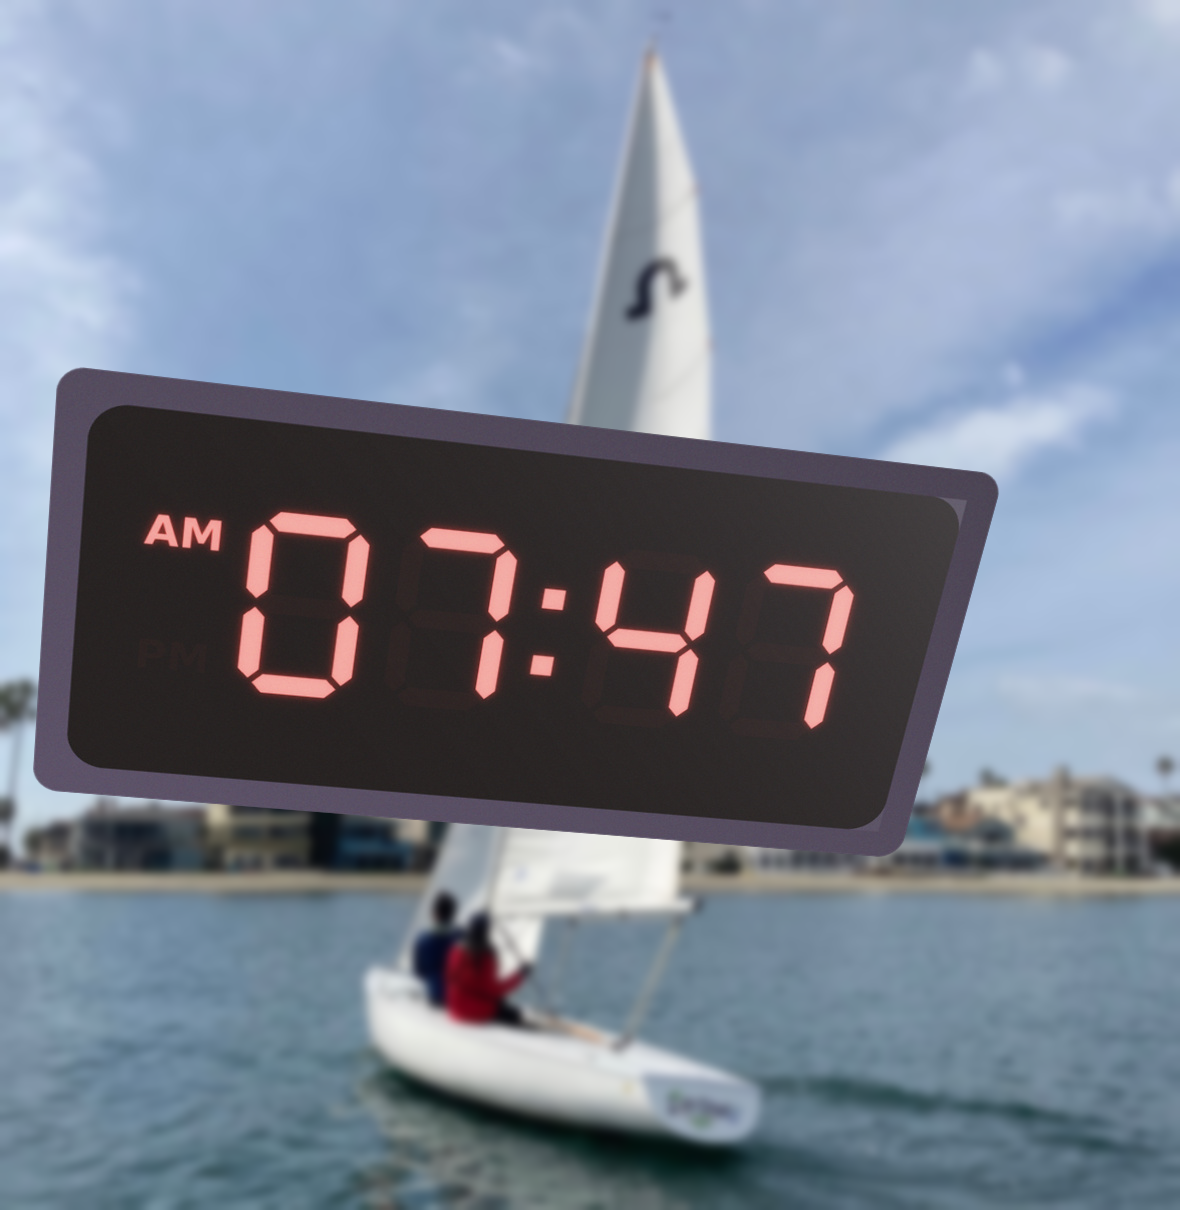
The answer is 7 h 47 min
